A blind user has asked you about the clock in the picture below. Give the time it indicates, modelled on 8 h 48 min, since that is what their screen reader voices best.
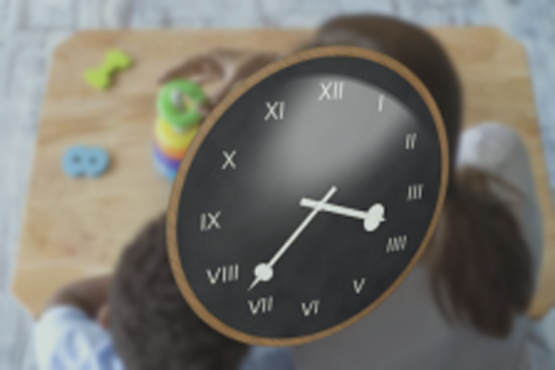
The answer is 3 h 37 min
